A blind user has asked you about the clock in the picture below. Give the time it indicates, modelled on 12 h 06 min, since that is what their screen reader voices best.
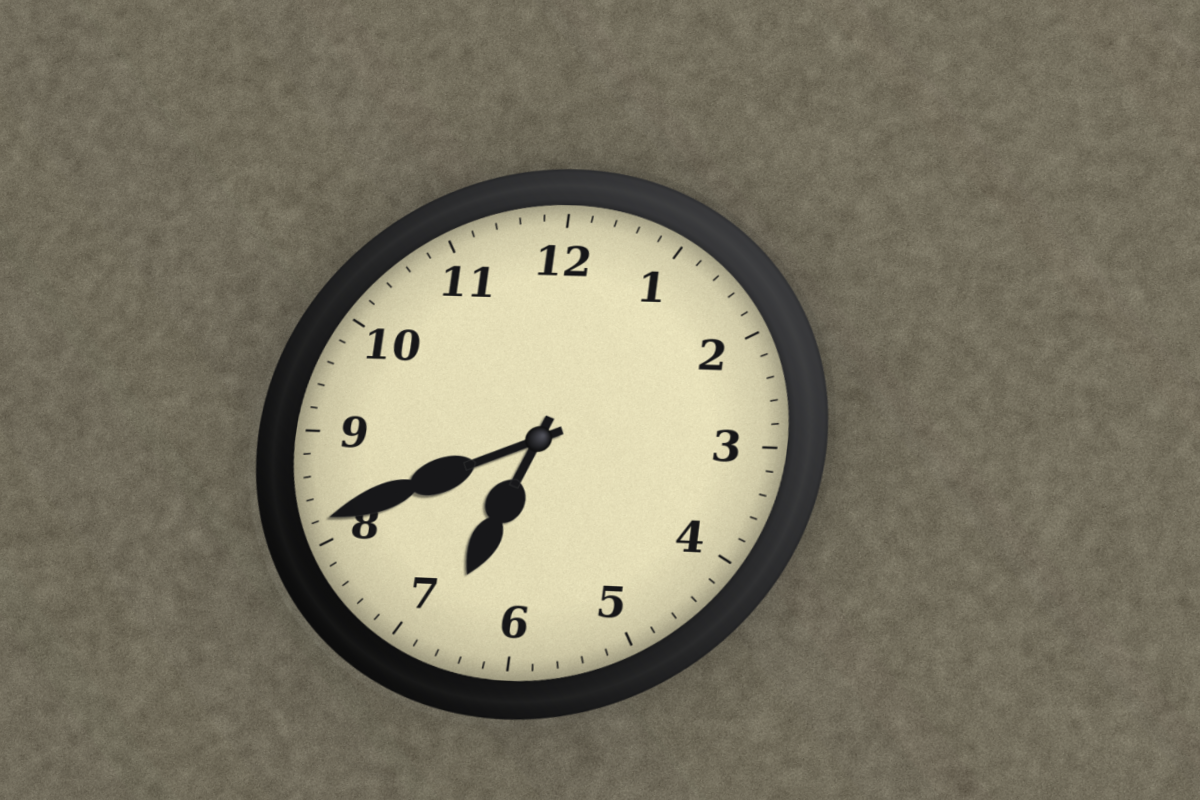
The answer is 6 h 41 min
